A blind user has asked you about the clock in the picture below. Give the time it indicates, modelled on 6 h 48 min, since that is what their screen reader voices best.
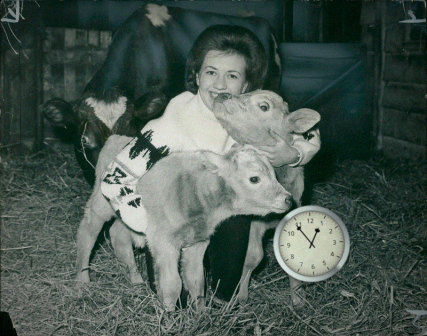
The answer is 12 h 54 min
